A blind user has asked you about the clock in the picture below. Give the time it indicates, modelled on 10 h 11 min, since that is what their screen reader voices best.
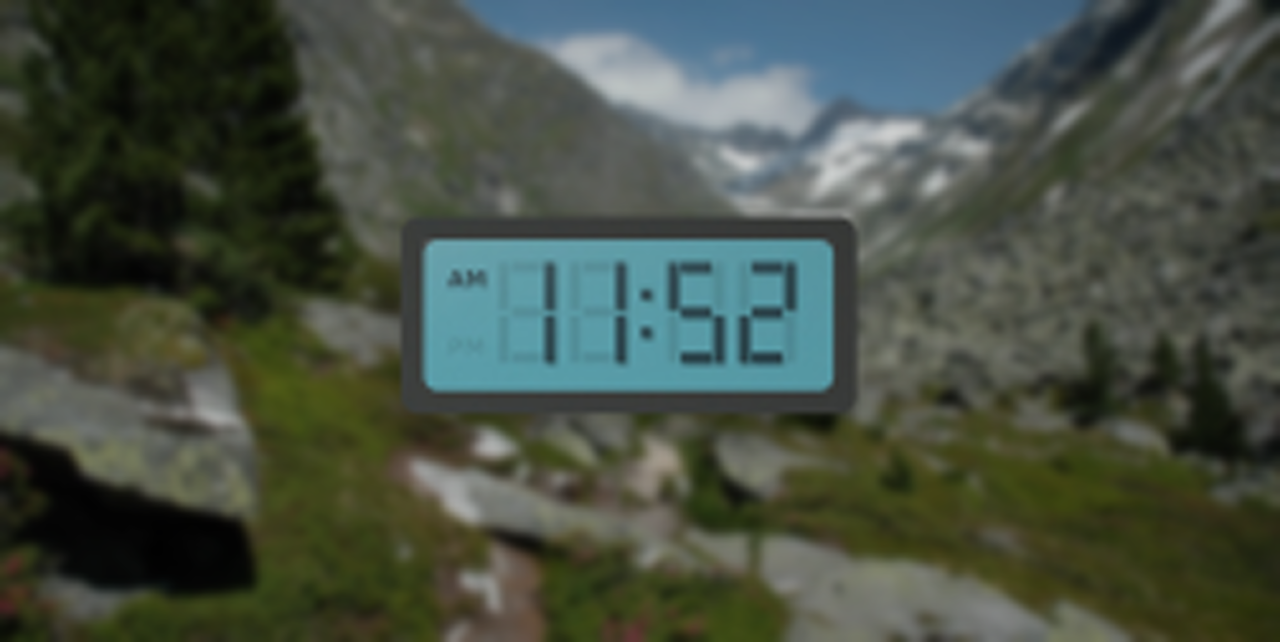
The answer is 11 h 52 min
